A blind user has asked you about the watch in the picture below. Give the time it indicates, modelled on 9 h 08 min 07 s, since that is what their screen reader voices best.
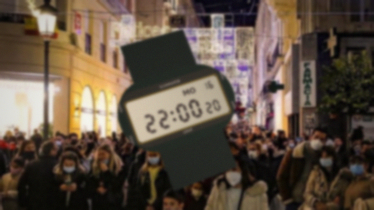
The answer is 22 h 00 min 20 s
